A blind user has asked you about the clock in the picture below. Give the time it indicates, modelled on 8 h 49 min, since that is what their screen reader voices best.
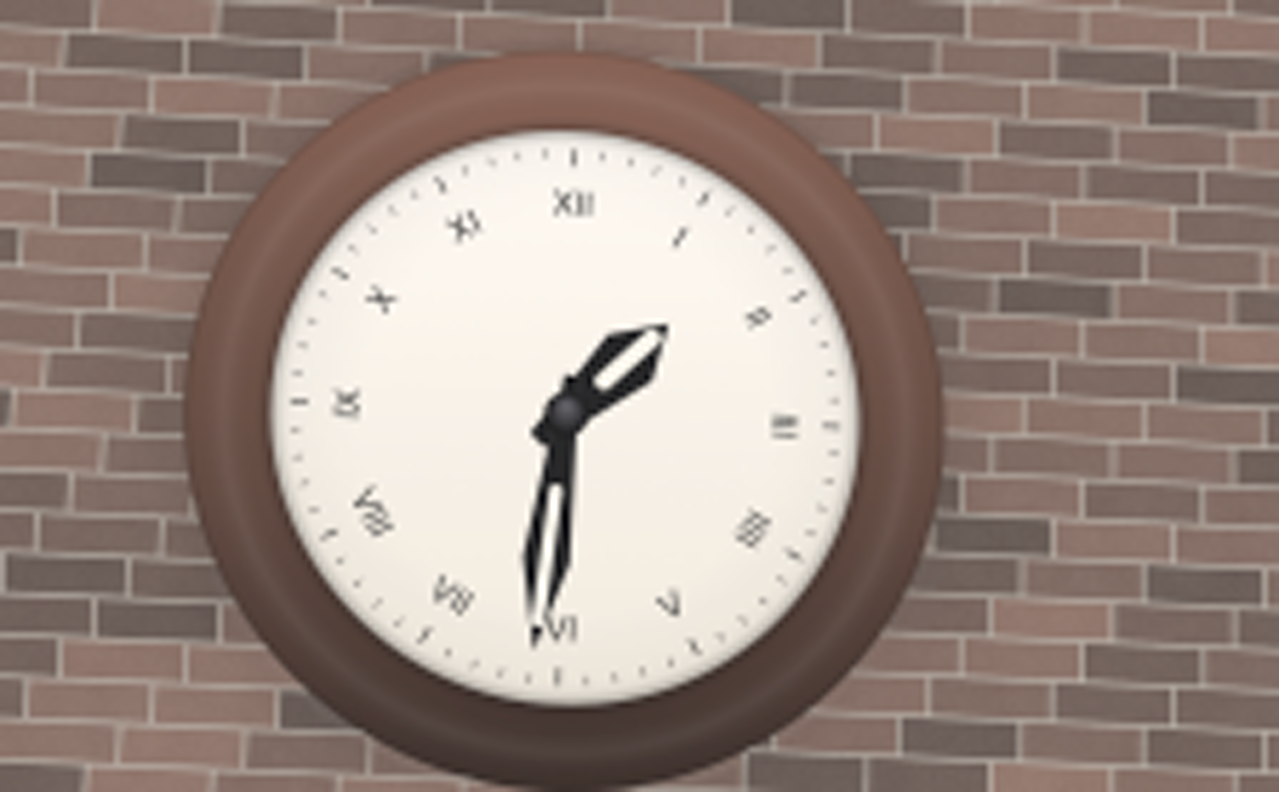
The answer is 1 h 31 min
